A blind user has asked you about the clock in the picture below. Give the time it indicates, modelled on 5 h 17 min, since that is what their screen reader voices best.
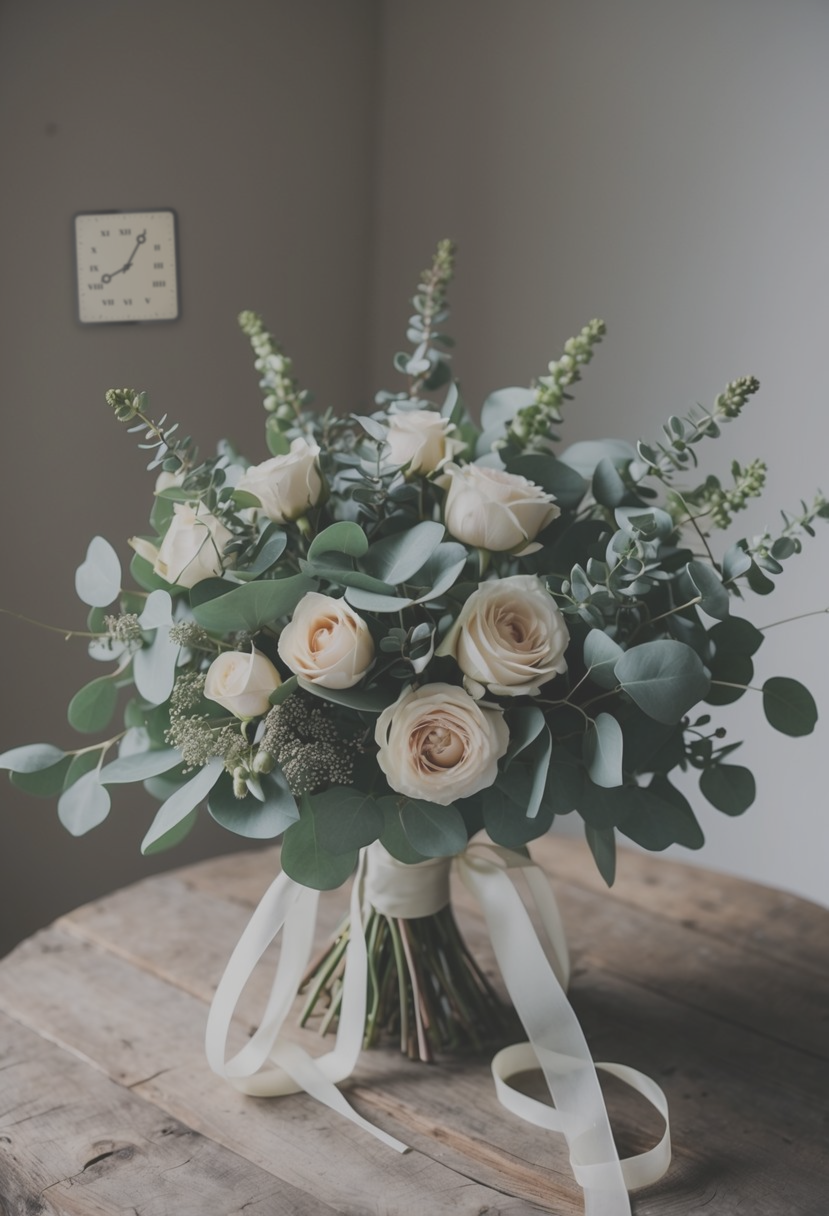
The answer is 8 h 05 min
